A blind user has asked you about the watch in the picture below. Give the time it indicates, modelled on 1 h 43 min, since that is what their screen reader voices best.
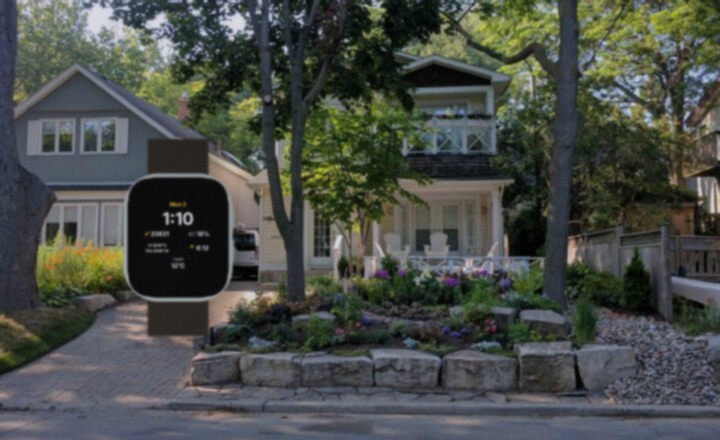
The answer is 1 h 10 min
